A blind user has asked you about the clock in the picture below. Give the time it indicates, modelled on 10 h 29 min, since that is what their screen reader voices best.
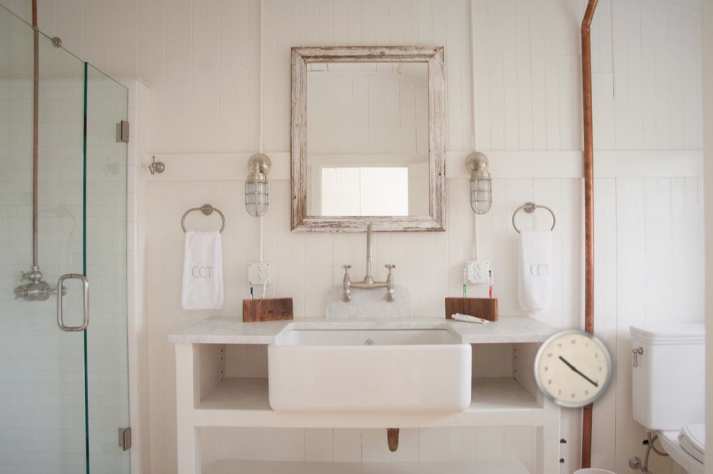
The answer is 10 h 21 min
